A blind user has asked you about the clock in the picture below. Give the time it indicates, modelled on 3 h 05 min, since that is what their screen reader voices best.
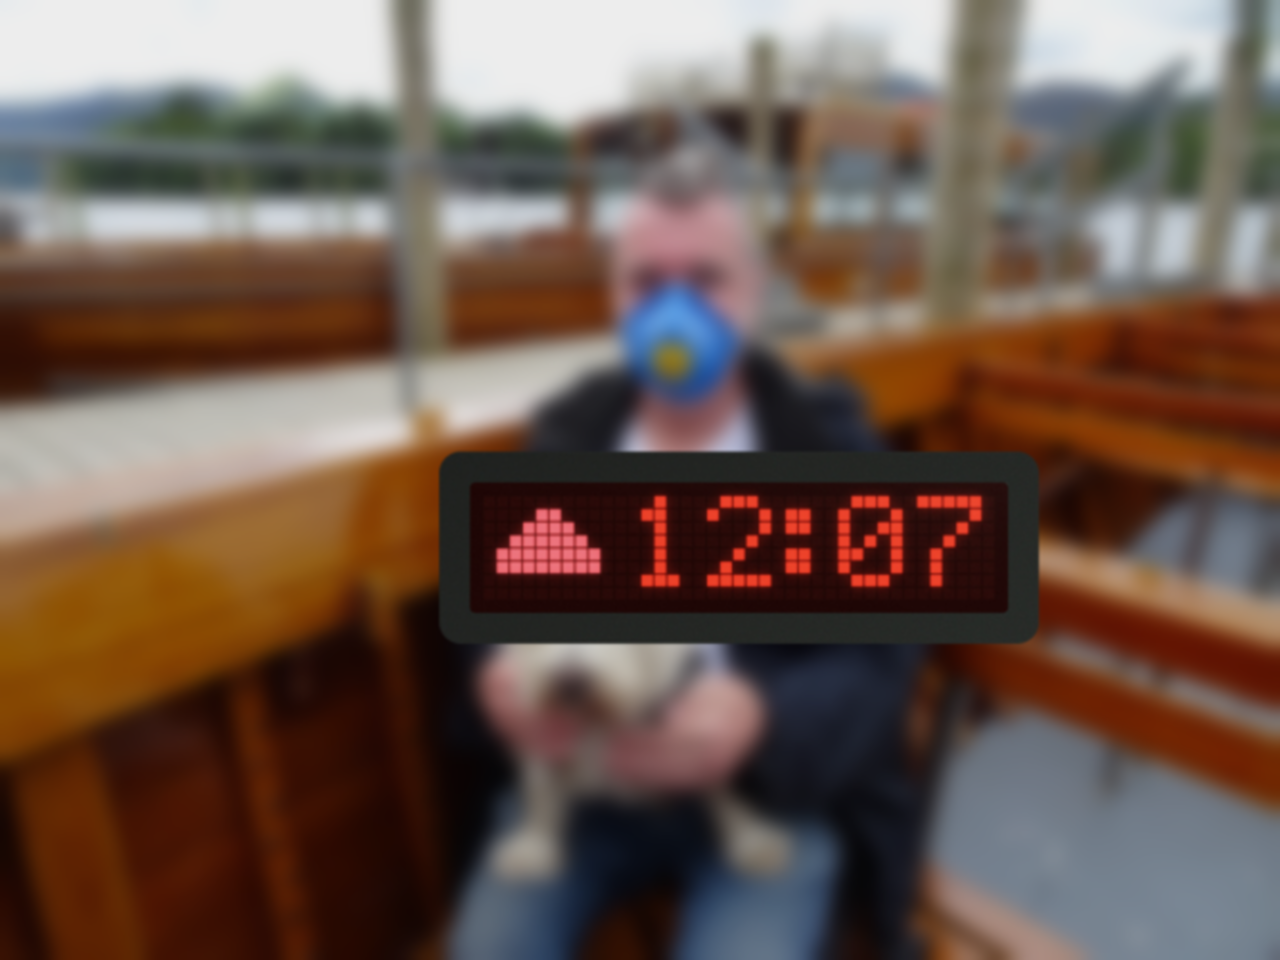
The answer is 12 h 07 min
